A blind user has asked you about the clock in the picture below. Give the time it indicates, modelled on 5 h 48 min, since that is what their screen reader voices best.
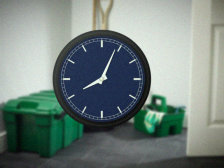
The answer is 8 h 04 min
